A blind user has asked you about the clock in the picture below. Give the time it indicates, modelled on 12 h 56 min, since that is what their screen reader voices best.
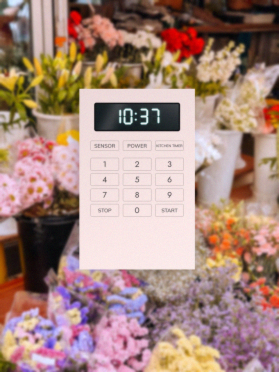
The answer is 10 h 37 min
